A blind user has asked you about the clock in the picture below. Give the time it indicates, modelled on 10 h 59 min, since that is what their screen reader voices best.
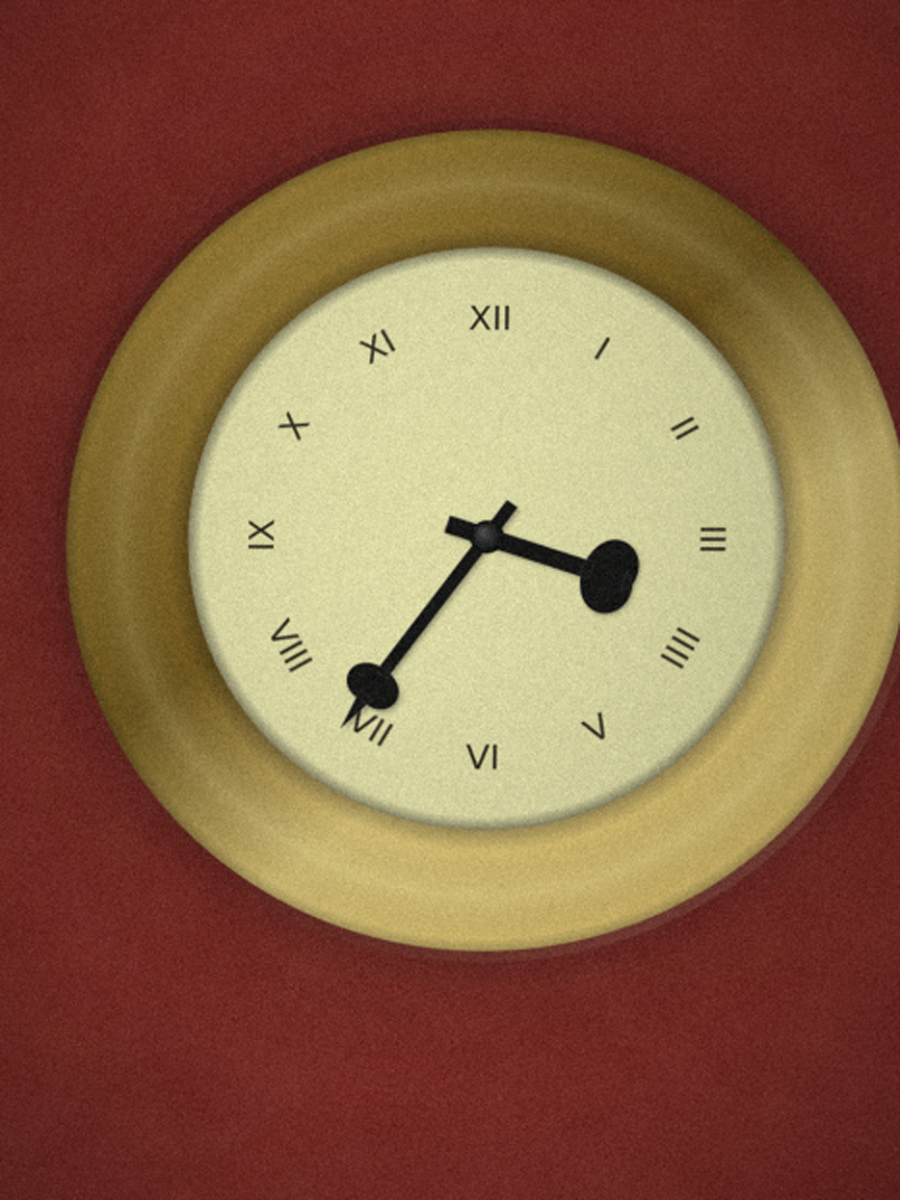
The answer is 3 h 36 min
